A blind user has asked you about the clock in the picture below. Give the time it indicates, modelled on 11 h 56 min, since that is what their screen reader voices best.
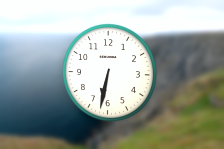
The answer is 6 h 32 min
